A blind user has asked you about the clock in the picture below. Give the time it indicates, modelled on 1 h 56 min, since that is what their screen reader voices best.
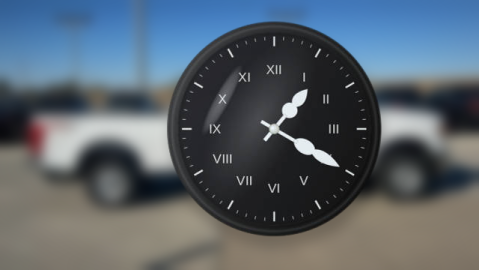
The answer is 1 h 20 min
